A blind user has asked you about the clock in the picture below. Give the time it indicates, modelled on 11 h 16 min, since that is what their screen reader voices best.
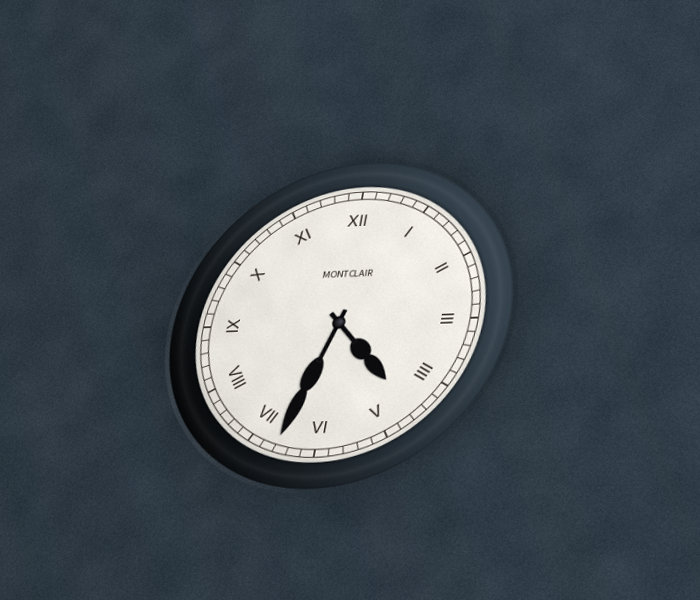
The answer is 4 h 33 min
